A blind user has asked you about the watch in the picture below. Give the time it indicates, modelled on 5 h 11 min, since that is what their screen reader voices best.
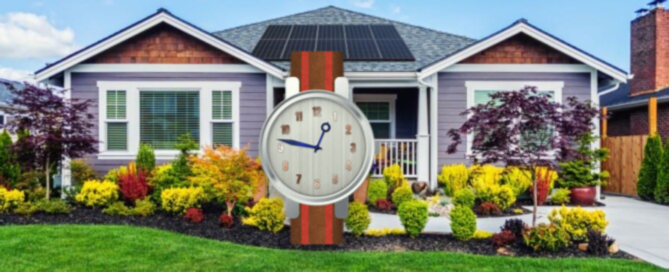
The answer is 12 h 47 min
